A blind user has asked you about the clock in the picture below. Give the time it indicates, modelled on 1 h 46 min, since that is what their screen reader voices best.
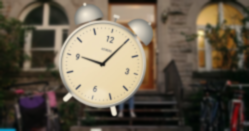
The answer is 9 h 05 min
